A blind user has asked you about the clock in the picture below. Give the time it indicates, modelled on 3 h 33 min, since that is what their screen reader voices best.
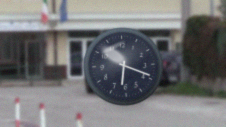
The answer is 6 h 19 min
